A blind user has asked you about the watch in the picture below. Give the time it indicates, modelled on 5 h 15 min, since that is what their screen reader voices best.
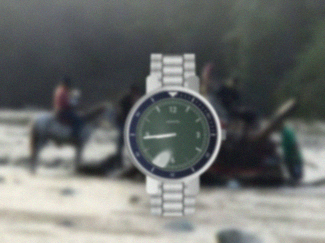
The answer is 8 h 44 min
